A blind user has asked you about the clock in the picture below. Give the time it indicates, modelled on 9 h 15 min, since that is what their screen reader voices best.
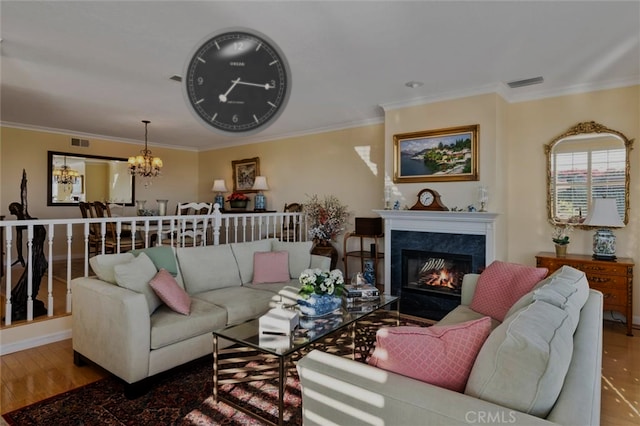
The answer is 7 h 16 min
